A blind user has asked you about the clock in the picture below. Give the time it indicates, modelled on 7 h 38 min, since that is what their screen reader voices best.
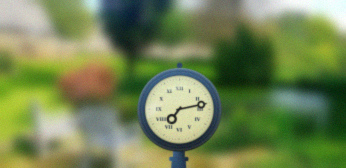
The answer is 7 h 13 min
